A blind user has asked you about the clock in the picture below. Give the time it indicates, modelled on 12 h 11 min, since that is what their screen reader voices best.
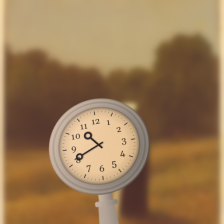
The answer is 10 h 41 min
